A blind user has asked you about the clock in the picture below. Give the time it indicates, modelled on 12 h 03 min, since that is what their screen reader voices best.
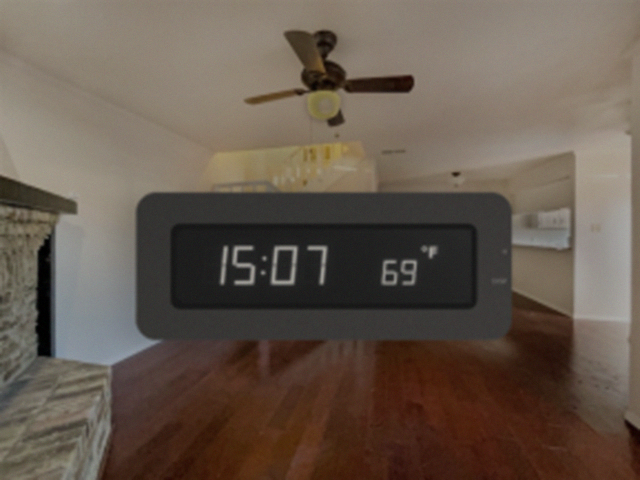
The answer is 15 h 07 min
